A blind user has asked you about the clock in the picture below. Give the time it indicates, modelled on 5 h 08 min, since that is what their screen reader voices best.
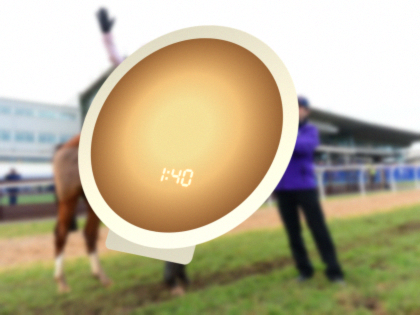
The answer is 1 h 40 min
